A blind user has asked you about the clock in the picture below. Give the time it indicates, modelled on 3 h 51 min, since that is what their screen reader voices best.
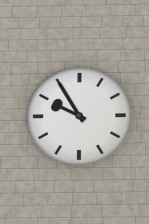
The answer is 9 h 55 min
